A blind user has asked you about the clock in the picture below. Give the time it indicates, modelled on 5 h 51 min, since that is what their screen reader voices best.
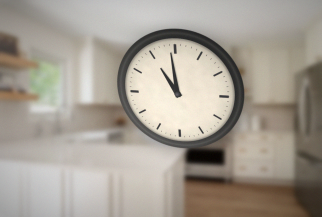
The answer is 10 h 59 min
